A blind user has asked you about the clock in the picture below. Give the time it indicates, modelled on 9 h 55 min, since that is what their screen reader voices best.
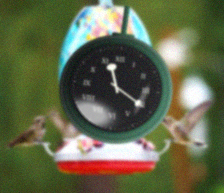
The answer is 11 h 20 min
